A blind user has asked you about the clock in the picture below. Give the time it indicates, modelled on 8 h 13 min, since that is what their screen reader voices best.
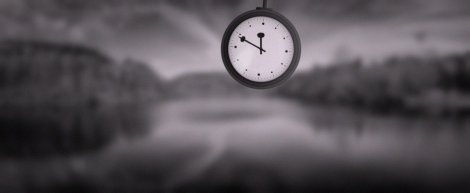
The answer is 11 h 49 min
